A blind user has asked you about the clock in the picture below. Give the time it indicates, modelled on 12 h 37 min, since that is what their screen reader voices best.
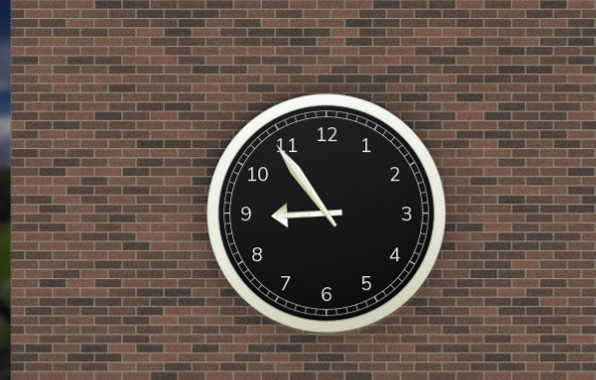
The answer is 8 h 54 min
